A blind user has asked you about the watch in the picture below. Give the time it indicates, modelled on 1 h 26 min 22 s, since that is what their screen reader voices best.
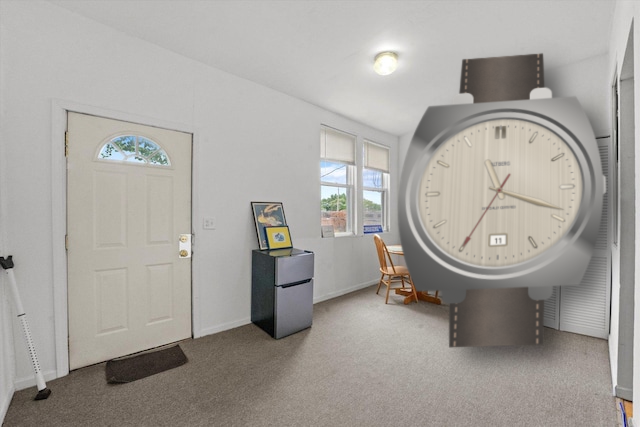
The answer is 11 h 18 min 35 s
